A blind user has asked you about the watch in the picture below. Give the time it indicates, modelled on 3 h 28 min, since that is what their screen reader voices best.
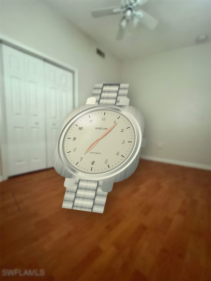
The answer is 7 h 06 min
